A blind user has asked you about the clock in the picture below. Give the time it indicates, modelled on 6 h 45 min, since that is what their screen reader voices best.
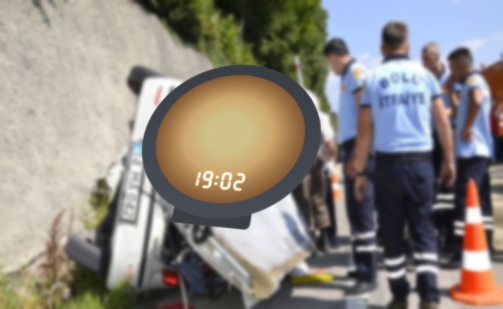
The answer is 19 h 02 min
